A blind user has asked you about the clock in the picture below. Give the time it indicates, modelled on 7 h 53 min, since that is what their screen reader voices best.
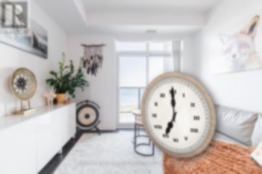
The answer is 7 h 00 min
